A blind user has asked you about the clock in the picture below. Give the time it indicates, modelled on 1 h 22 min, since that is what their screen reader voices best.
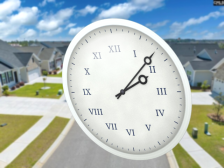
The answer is 2 h 08 min
